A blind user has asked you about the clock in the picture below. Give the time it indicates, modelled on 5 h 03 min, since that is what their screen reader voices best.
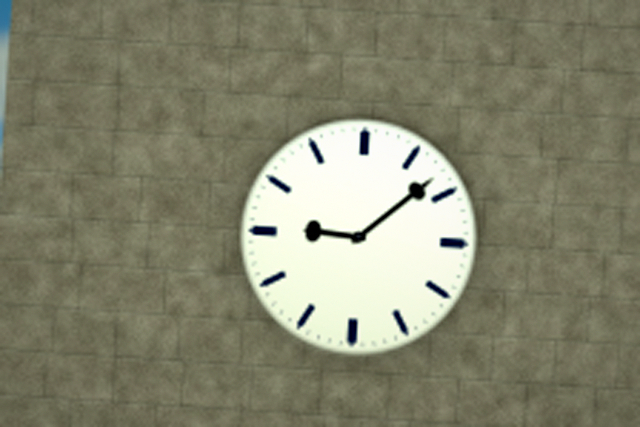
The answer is 9 h 08 min
